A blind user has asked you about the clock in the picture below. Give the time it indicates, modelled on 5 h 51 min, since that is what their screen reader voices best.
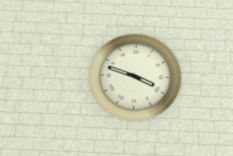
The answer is 3 h 48 min
